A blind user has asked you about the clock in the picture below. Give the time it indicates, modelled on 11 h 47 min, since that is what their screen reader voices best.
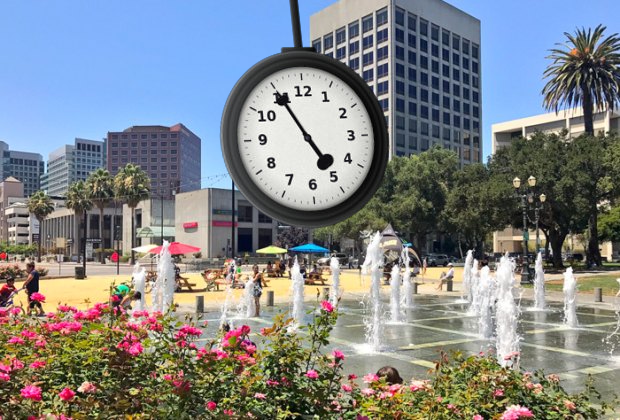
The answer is 4 h 55 min
